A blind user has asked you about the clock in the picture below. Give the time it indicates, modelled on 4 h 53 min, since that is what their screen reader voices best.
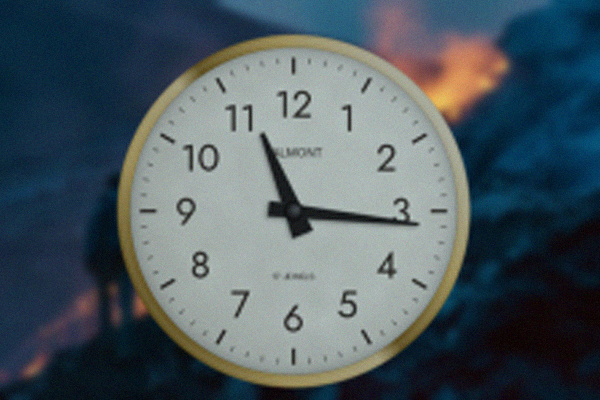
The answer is 11 h 16 min
